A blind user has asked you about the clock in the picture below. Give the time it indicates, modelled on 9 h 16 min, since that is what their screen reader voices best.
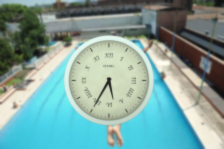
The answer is 5 h 35 min
